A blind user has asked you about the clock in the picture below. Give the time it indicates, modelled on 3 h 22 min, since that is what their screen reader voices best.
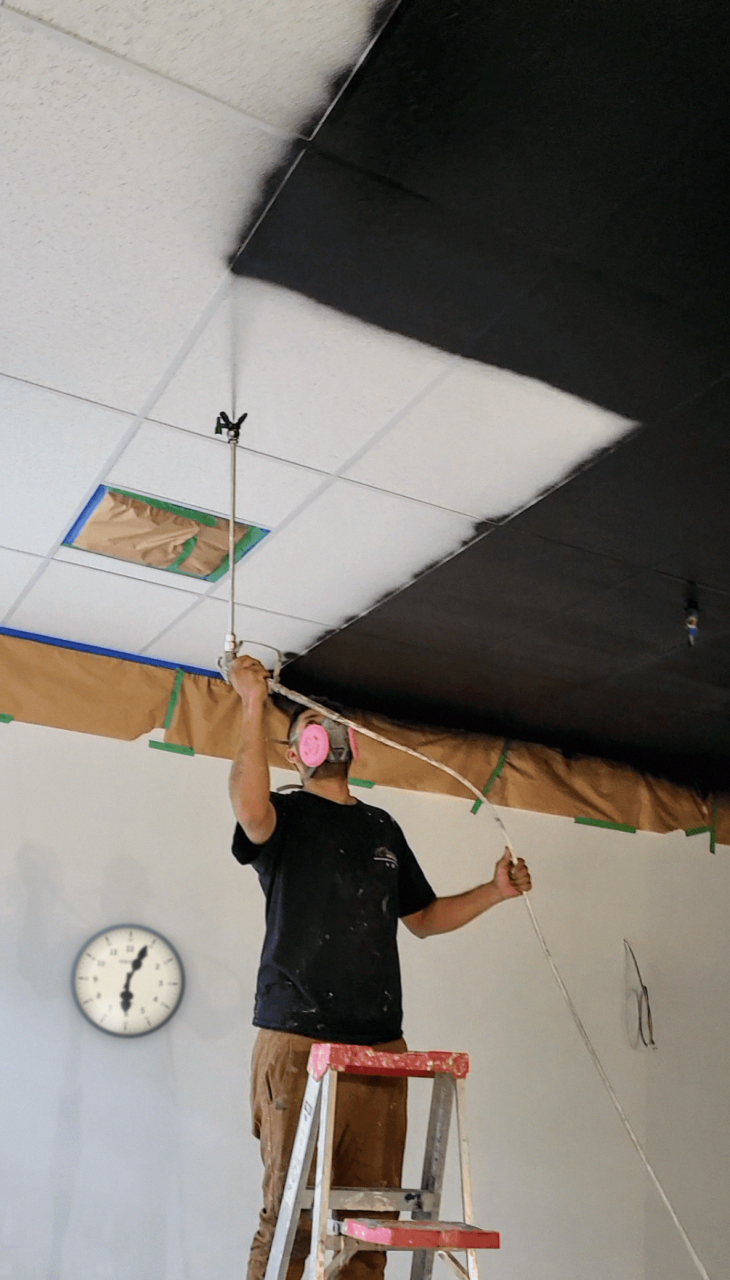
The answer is 6 h 04 min
